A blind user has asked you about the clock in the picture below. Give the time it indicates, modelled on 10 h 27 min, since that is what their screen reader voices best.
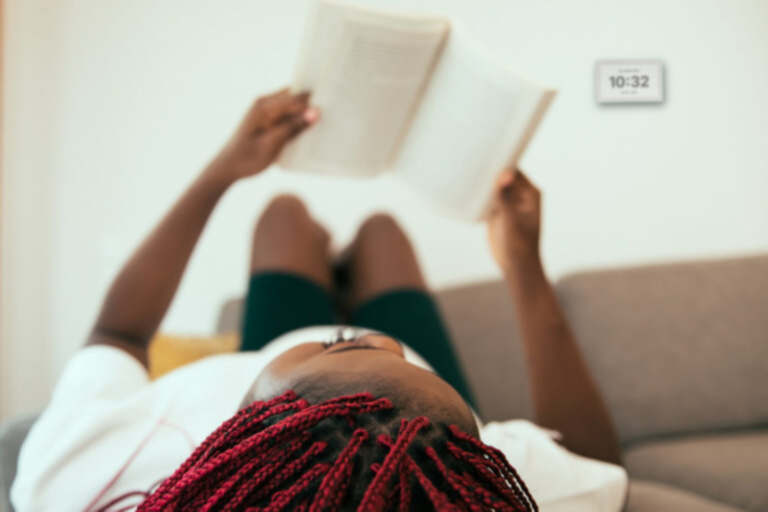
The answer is 10 h 32 min
